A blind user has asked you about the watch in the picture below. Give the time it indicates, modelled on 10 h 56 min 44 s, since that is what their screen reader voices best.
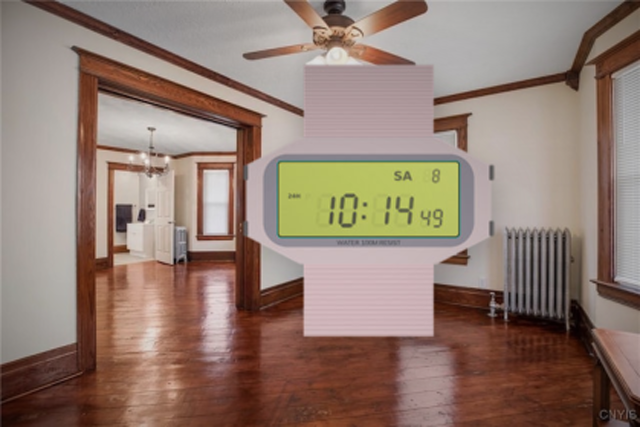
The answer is 10 h 14 min 49 s
